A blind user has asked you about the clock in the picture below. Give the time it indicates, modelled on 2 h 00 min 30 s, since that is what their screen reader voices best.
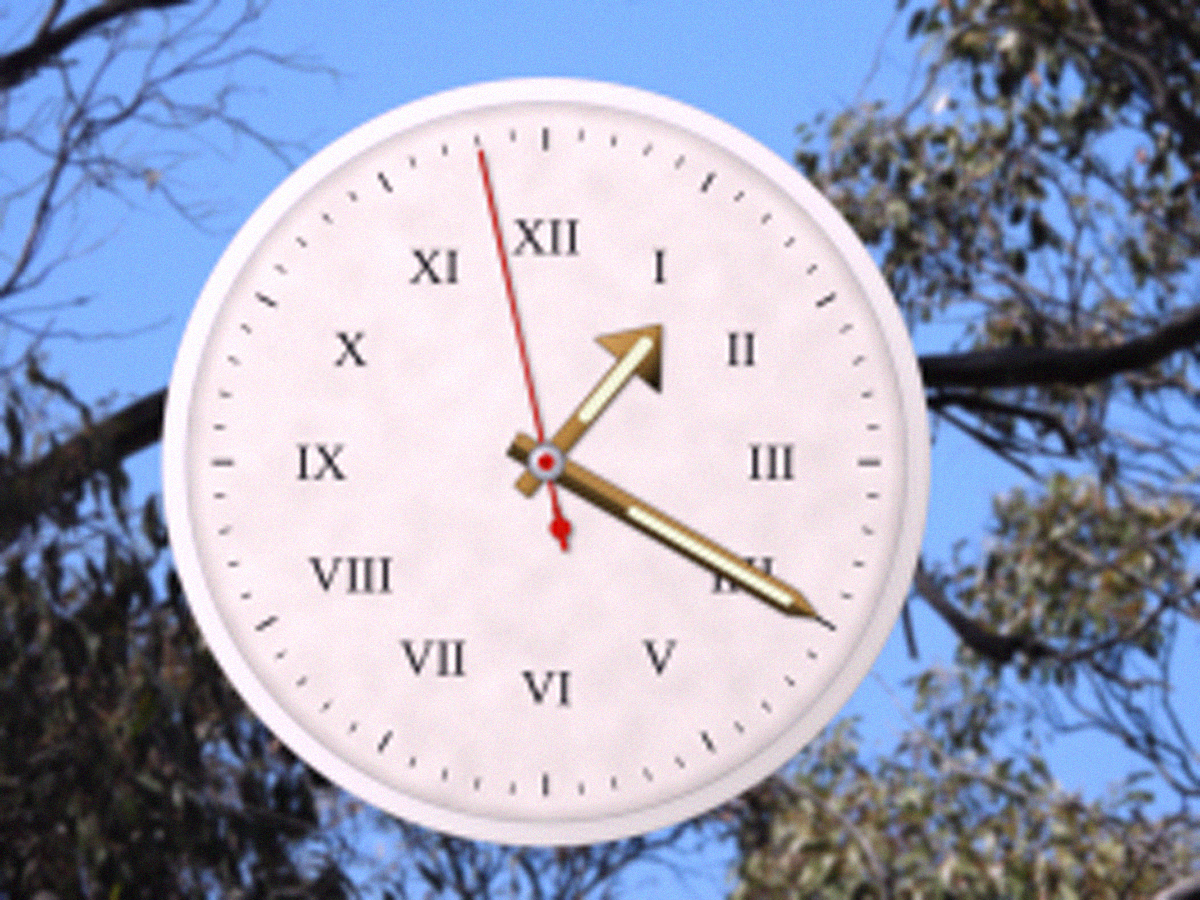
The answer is 1 h 19 min 58 s
